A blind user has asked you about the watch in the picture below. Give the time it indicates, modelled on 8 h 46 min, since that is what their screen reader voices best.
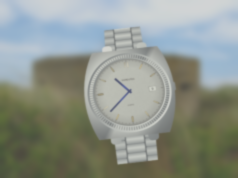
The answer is 10 h 38 min
